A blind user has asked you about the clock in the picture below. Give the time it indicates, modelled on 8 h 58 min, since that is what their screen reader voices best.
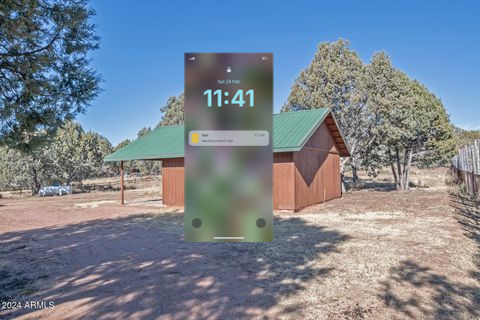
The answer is 11 h 41 min
